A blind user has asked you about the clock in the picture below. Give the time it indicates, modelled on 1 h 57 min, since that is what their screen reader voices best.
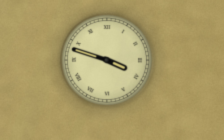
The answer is 3 h 48 min
